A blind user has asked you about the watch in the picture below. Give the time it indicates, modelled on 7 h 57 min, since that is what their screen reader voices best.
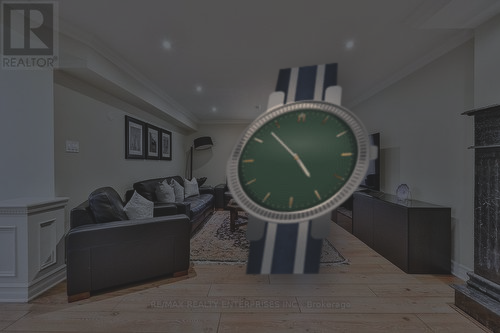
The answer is 4 h 53 min
